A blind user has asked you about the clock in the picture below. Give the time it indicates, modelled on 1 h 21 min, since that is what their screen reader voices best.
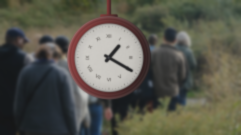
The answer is 1 h 20 min
